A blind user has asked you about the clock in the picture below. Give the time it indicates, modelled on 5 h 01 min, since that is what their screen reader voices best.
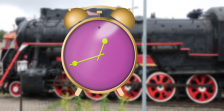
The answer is 12 h 42 min
